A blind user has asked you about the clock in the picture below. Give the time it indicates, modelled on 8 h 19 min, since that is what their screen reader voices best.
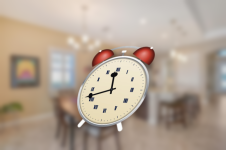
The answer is 11 h 42 min
